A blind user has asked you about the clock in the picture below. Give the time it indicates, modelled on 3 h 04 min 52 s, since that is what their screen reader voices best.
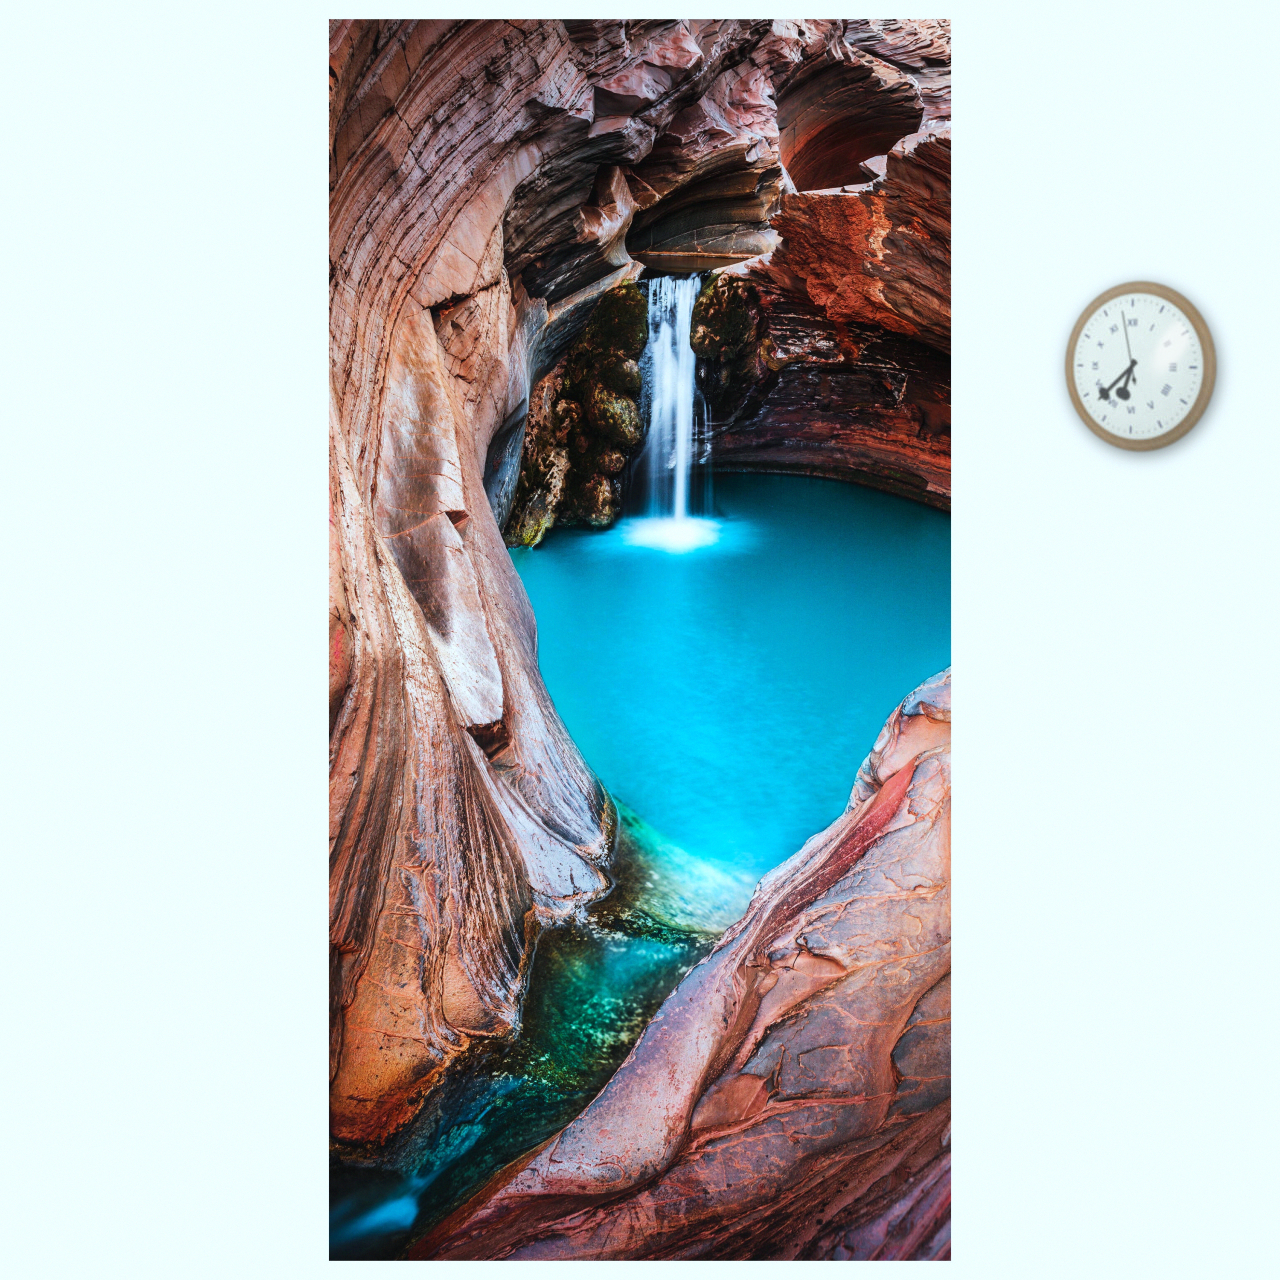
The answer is 6 h 37 min 58 s
